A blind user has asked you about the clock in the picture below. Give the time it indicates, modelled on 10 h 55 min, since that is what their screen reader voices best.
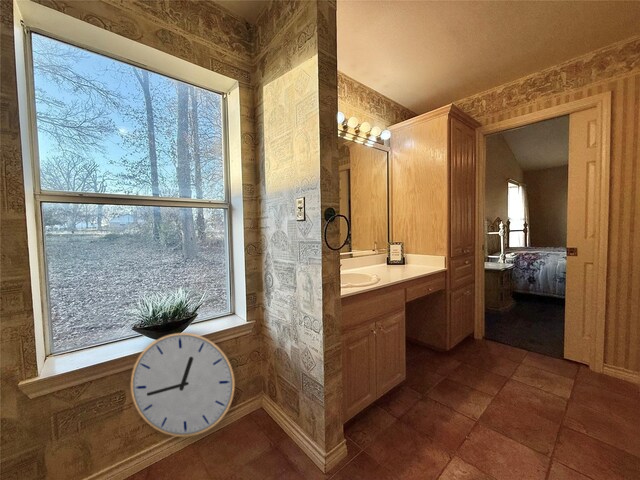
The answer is 12 h 43 min
